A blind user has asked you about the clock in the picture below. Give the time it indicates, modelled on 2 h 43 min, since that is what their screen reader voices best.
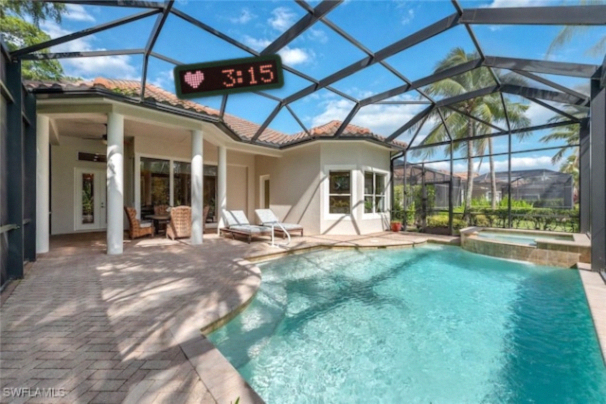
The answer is 3 h 15 min
